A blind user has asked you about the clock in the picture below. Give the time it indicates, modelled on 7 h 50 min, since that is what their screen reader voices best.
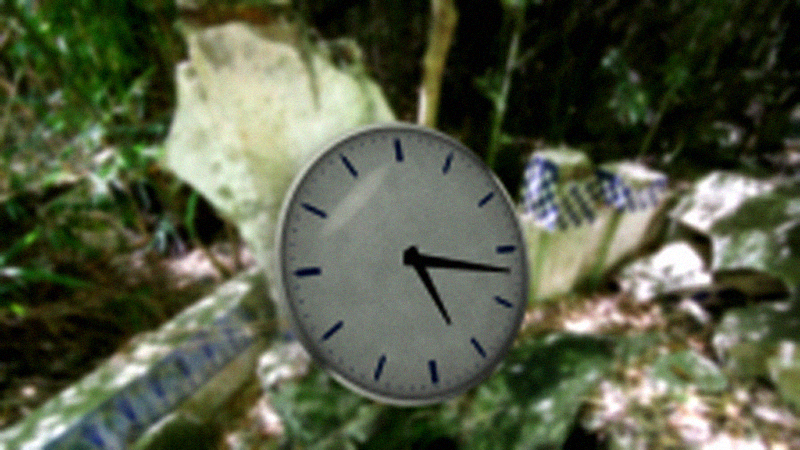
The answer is 5 h 17 min
